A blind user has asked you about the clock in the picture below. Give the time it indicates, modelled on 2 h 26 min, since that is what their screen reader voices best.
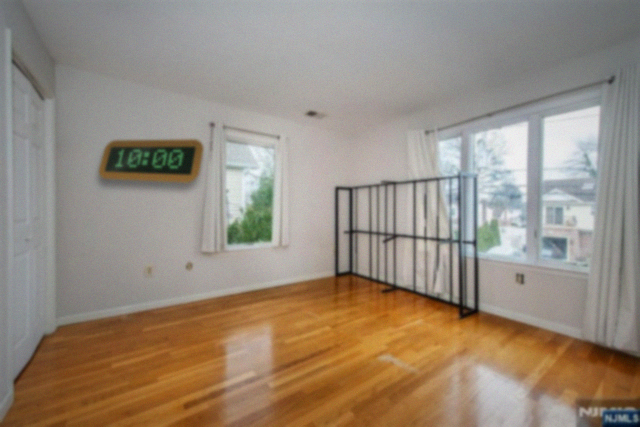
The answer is 10 h 00 min
